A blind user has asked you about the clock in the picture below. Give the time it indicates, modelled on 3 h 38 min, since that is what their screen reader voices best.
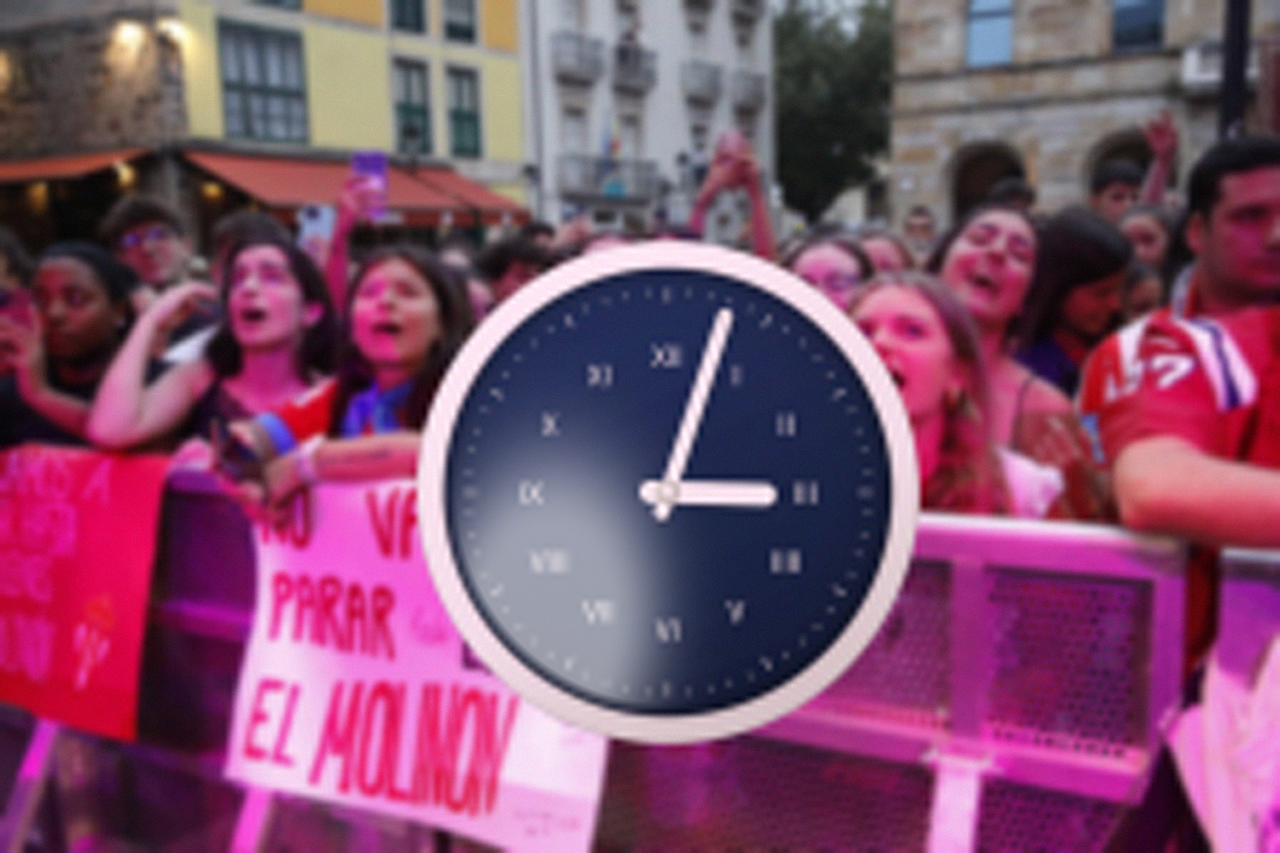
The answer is 3 h 03 min
